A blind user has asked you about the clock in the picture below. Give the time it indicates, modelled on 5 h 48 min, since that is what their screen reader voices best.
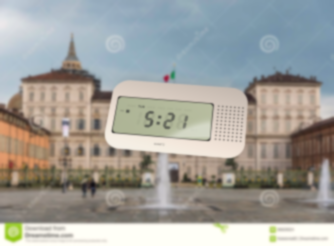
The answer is 5 h 21 min
